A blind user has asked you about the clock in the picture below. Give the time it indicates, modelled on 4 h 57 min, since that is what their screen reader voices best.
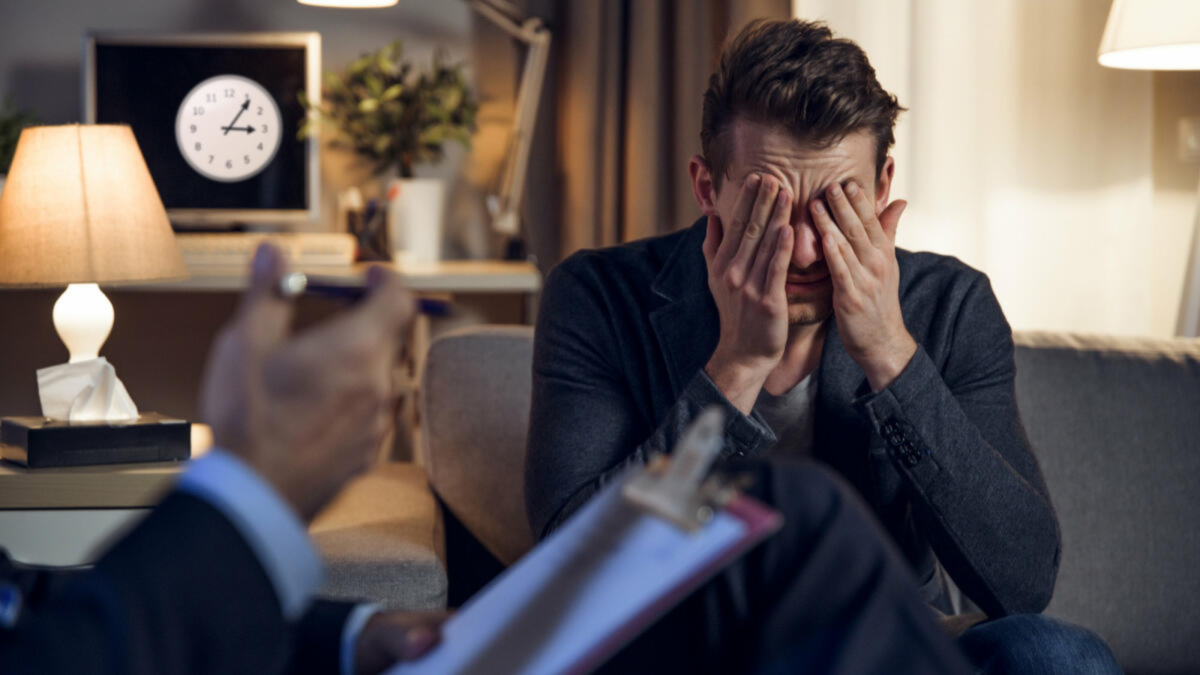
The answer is 3 h 06 min
